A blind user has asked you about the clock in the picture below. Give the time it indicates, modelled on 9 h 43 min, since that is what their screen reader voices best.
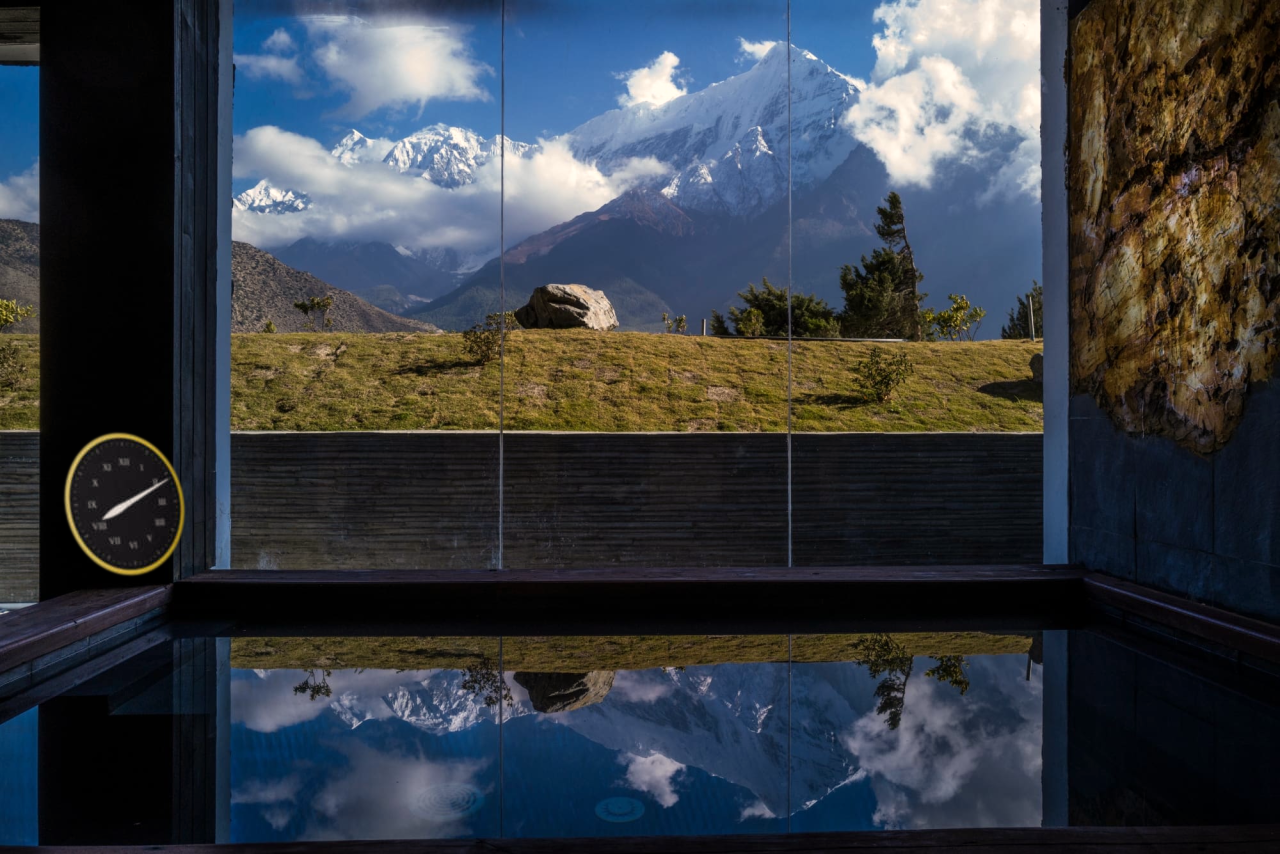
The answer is 8 h 11 min
